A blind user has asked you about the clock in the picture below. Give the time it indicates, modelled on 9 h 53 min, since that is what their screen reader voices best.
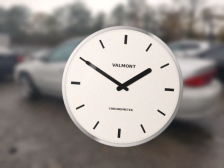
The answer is 1 h 50 min
